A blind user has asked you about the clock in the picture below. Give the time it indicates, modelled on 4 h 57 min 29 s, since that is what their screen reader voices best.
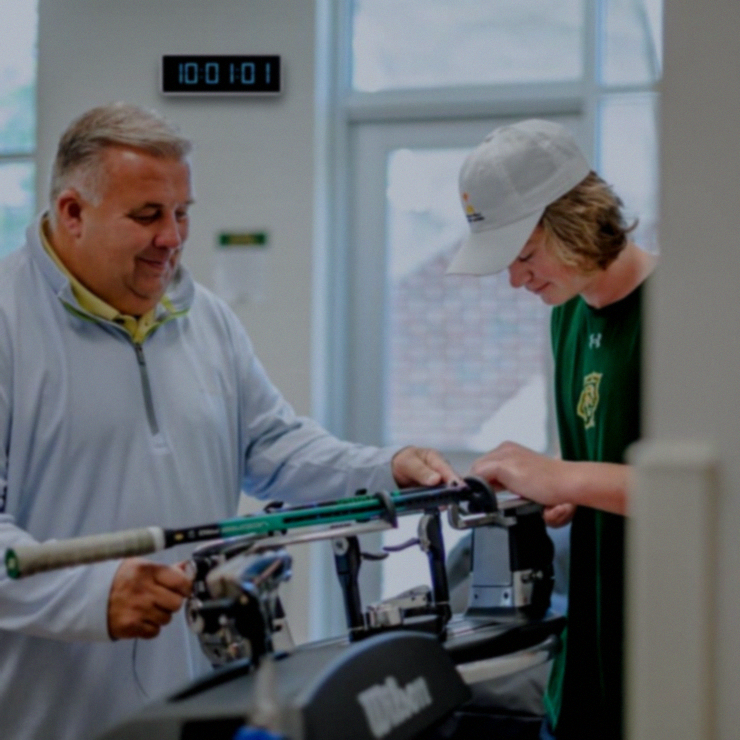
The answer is 10 h 01 min 01 s
